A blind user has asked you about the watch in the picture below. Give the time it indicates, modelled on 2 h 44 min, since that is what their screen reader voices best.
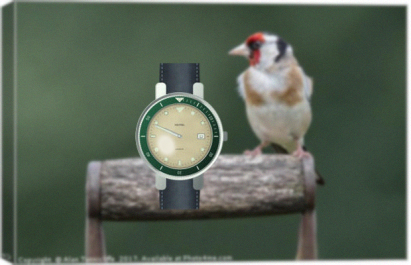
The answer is 9 h 49 min
